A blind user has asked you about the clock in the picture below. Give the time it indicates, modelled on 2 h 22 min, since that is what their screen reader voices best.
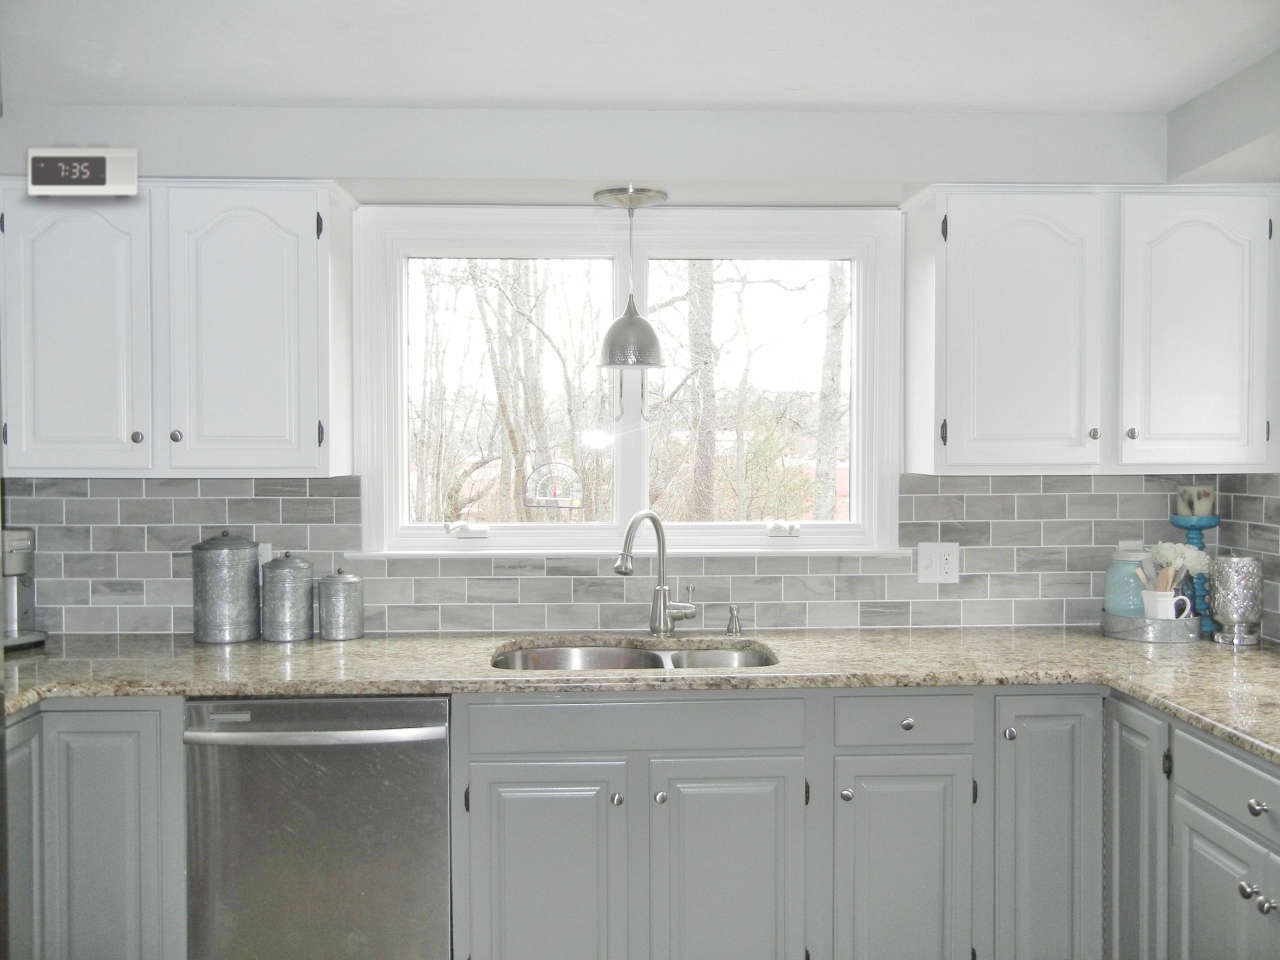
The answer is 7 h 35 min
